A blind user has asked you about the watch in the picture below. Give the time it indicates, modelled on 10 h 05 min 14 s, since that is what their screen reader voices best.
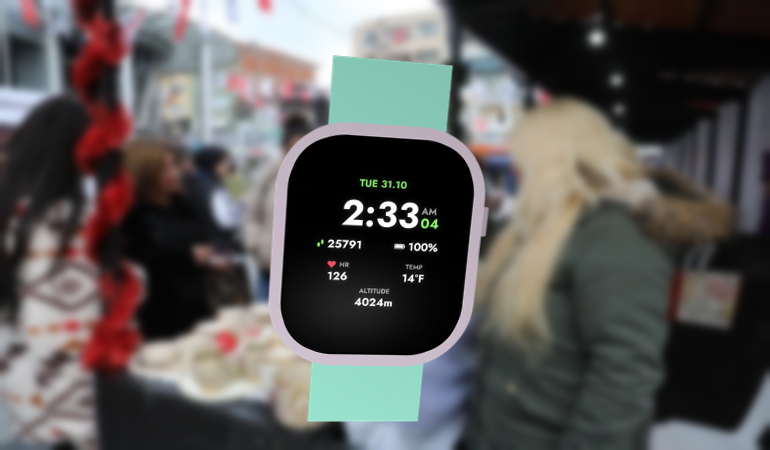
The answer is 2 h 33 min 04 s
